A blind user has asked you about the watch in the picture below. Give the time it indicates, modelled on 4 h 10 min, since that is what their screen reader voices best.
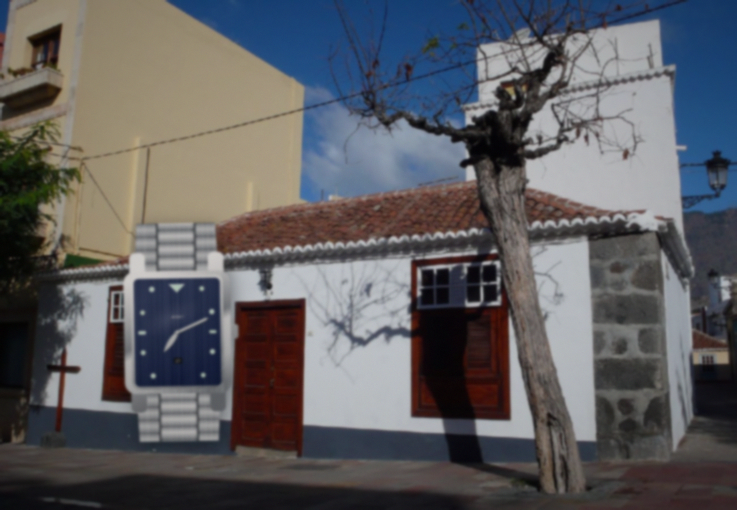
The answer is 7 h 11 min
